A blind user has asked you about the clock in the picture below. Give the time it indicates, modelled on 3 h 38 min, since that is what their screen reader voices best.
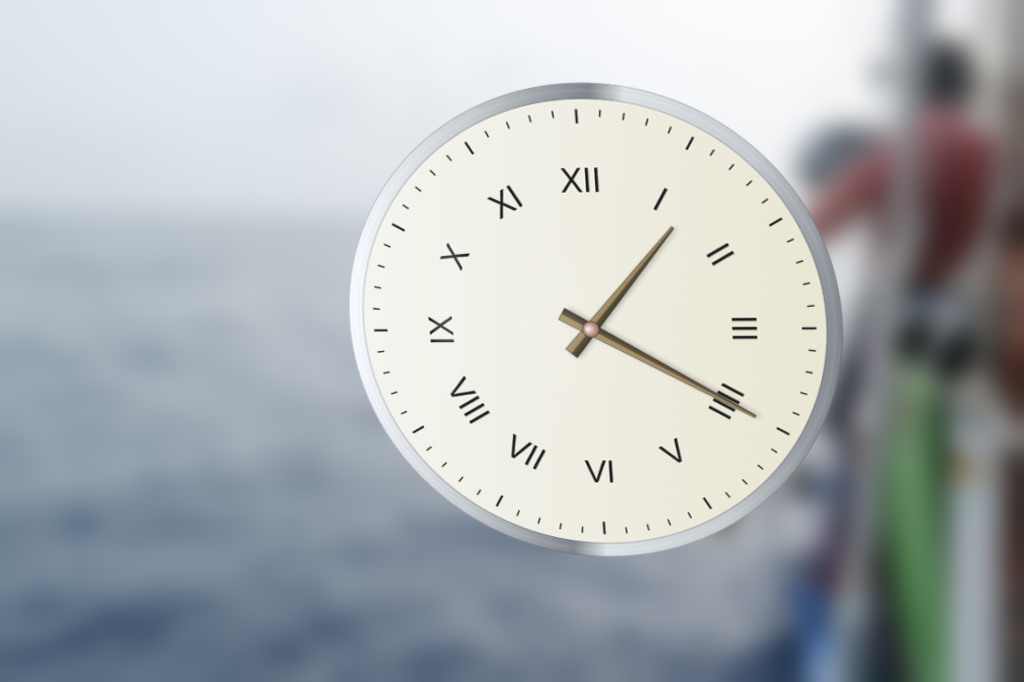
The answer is 1 h 20 min
